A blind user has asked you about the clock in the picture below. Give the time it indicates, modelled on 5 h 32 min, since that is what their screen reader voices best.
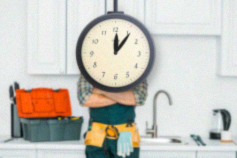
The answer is 12 h 06 min
